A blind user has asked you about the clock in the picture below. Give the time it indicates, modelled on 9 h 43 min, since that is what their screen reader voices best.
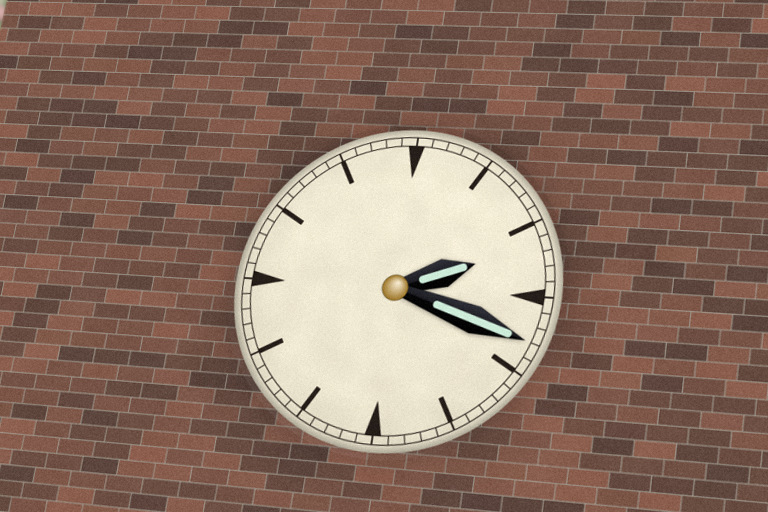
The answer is 2 h 18 min
